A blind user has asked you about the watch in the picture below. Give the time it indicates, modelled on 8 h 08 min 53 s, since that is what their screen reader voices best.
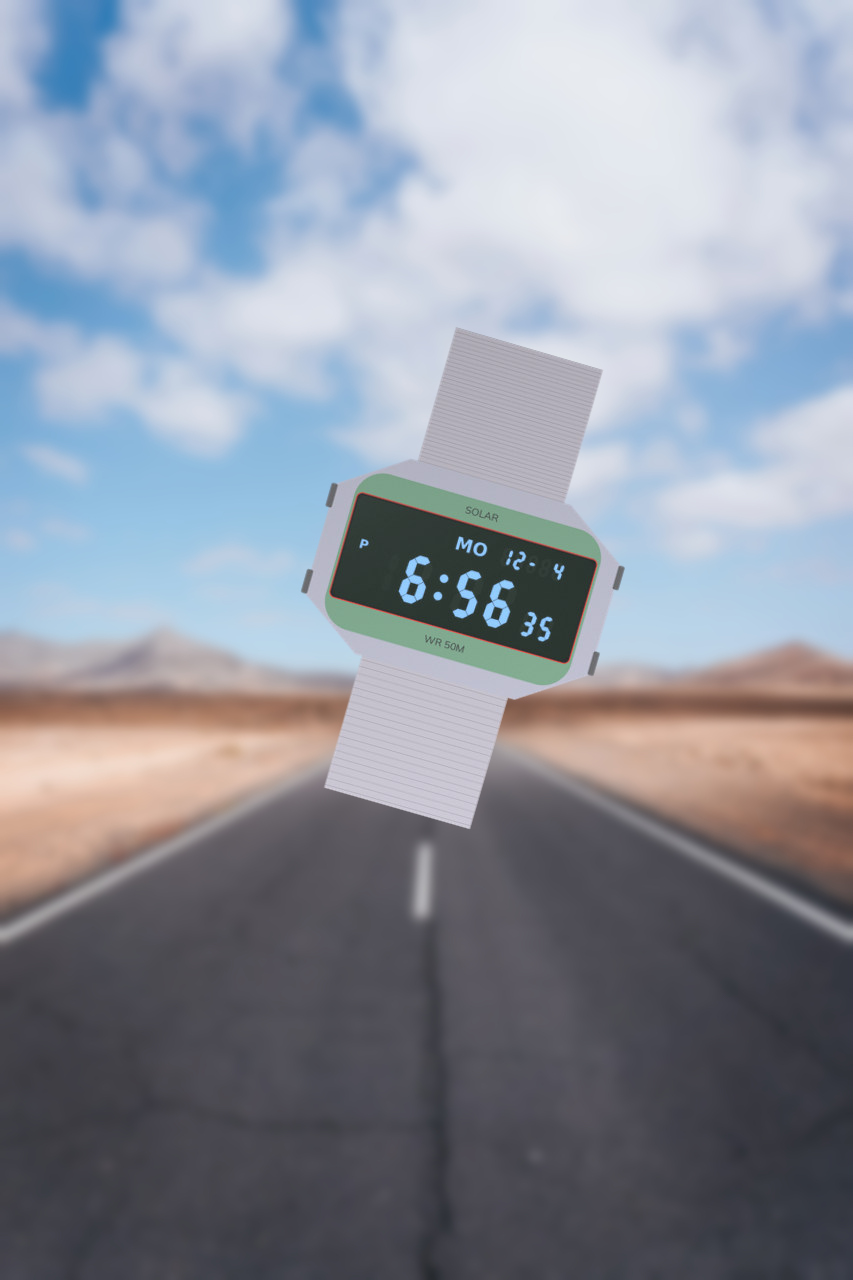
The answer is 6 h 56 min 35 s
